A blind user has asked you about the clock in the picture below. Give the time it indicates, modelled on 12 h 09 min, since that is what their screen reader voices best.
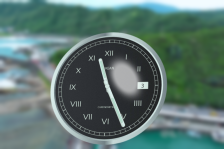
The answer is 11 h 26 min
